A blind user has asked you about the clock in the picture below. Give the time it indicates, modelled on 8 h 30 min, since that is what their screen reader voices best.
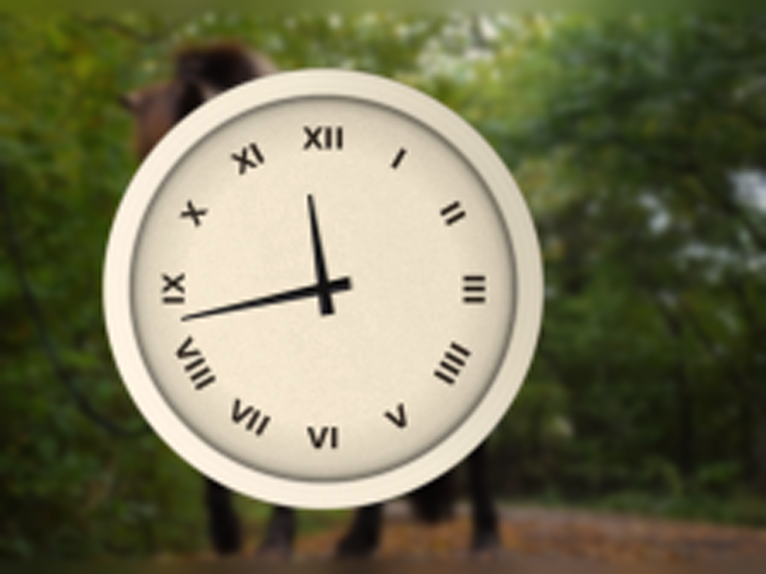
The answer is 11 h 43 min
